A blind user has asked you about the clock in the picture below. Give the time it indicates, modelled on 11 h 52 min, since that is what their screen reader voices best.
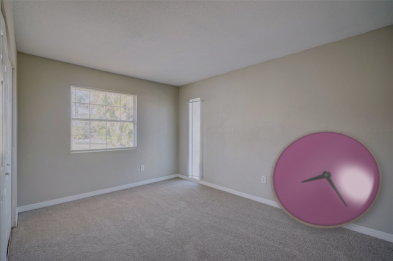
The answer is 8 h 25 min
